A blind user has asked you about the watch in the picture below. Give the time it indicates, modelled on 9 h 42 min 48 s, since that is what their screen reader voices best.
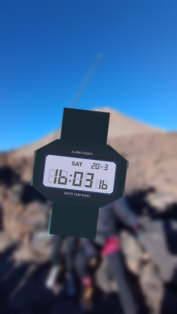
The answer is 16 h 03 min 16 s
